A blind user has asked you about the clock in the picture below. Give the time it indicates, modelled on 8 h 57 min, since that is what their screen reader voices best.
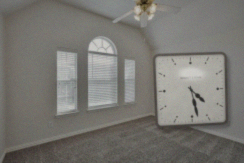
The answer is 4 h 28 min
